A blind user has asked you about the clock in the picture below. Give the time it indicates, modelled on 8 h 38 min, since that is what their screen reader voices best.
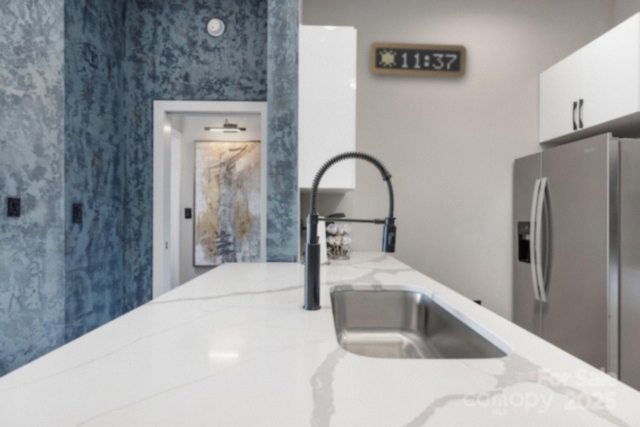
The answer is 11 h 37 min
